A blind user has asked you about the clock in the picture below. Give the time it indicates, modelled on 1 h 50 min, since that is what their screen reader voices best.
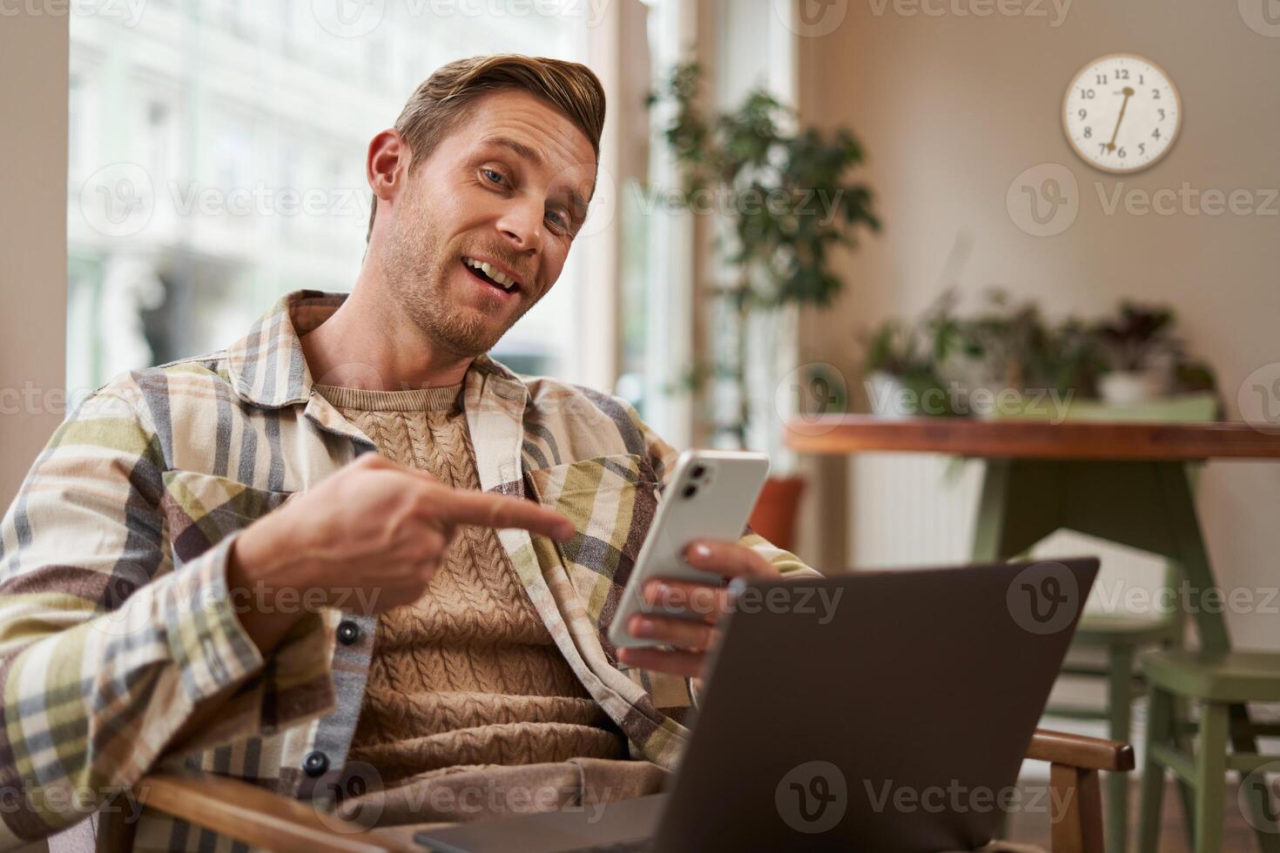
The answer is 12 h 33 min
